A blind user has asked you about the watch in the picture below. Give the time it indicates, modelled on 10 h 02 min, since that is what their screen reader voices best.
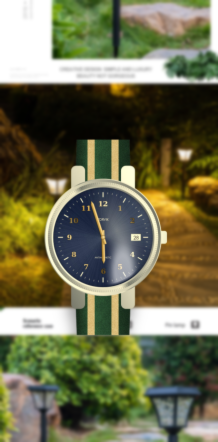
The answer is 5 h 57 min
